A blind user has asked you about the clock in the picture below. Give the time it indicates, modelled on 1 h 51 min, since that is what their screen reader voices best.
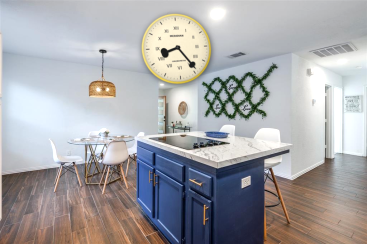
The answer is 8 h 24 min
